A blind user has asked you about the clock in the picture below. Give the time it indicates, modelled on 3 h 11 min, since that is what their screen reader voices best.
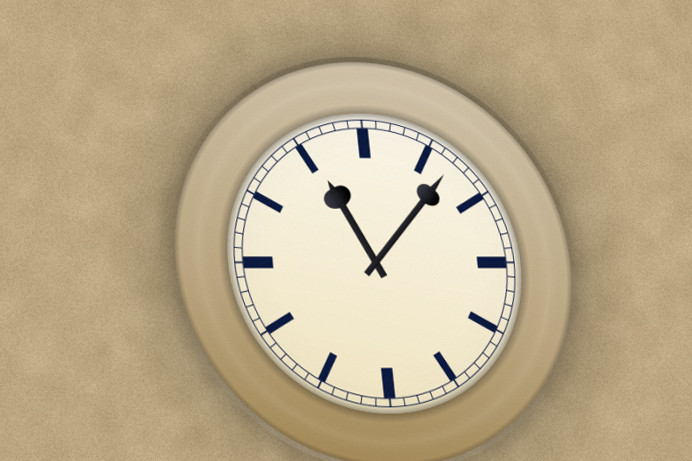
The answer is 11 h 07 min
